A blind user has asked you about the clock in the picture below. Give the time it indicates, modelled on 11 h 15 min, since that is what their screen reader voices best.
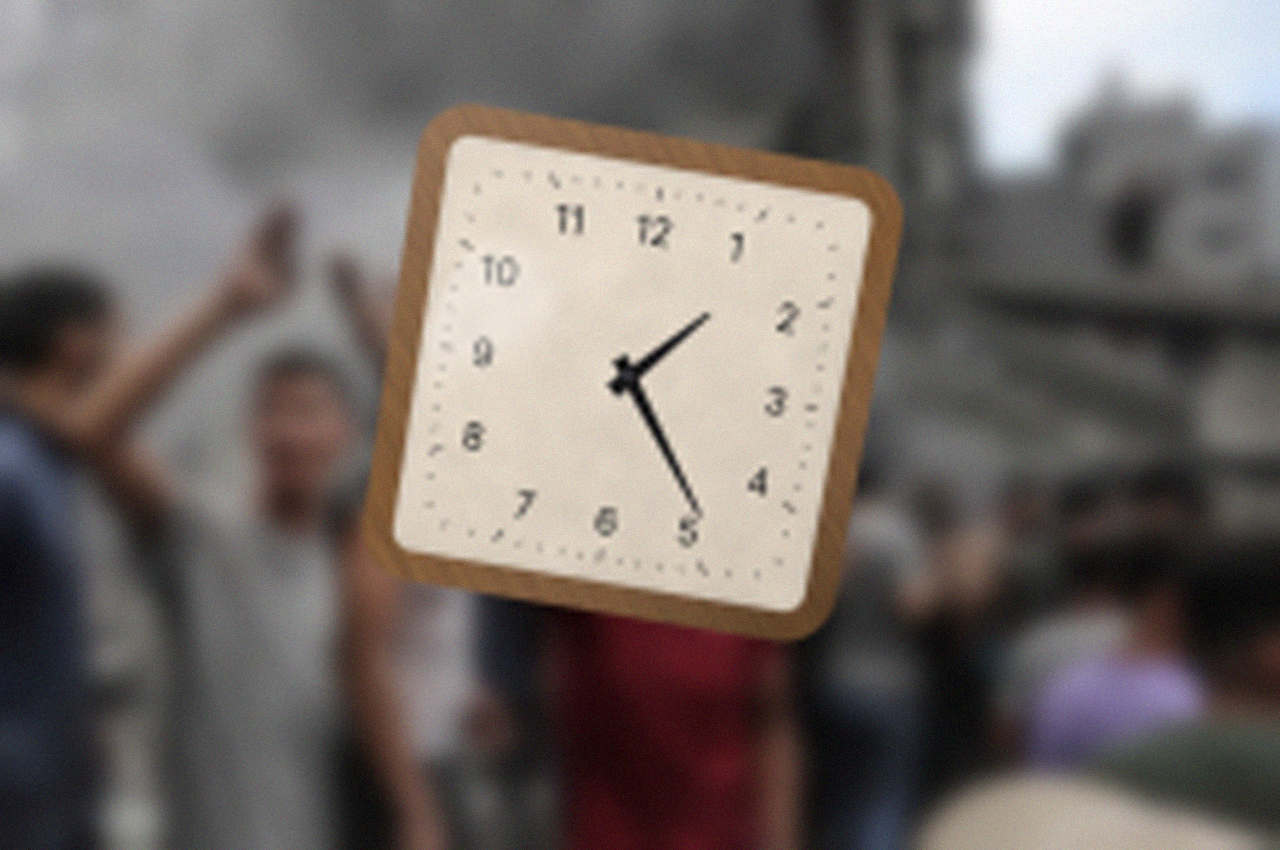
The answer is 1 h 24 min
